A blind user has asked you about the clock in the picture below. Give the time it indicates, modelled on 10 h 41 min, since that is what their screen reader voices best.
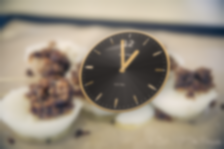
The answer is 12 h 58 min
